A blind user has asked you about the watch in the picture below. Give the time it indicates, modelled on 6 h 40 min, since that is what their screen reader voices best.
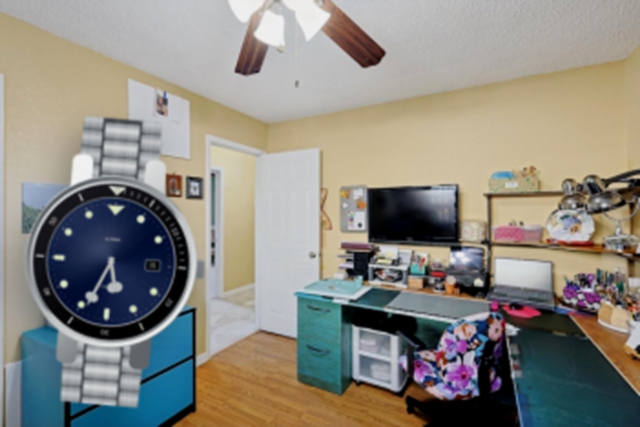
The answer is 5 h 34 min
